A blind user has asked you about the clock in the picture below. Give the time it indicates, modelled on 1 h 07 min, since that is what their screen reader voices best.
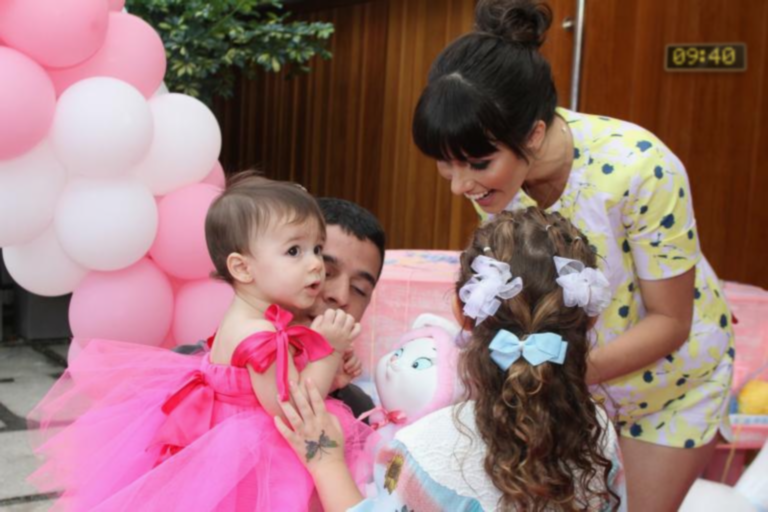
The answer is 9 h 40 min
